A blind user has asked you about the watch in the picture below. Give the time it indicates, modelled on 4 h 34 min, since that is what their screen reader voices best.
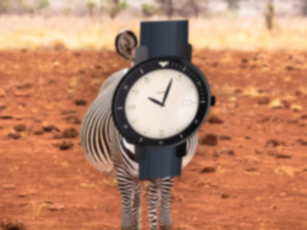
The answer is 10 h 03 min
